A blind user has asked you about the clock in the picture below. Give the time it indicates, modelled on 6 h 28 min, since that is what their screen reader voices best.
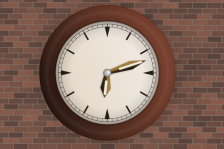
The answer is 6 h 12 min
